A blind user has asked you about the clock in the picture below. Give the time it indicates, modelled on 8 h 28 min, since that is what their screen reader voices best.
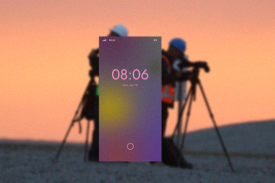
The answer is 8 h 06 min
